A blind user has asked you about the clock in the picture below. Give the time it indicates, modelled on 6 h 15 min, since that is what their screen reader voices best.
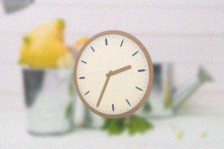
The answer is 2 h 35 min
